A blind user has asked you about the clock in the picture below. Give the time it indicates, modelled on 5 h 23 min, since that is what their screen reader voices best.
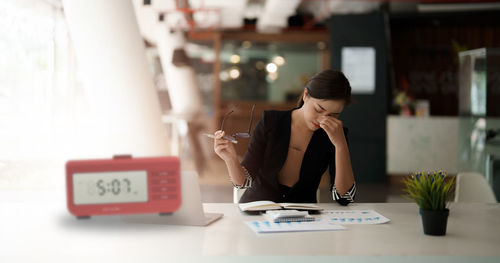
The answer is 5 h 07 min
